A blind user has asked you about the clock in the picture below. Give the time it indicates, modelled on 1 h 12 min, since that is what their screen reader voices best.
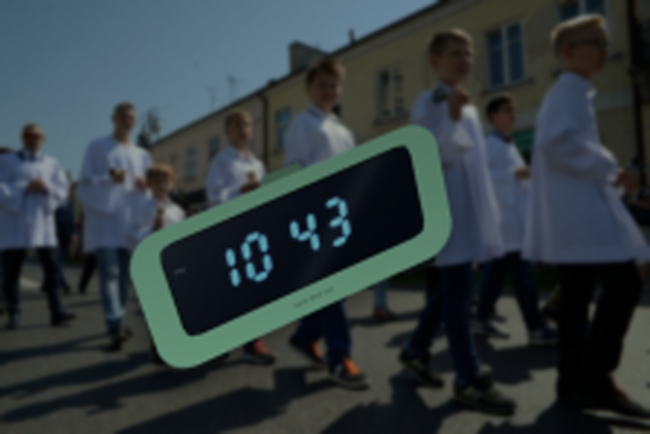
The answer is 10 h 43 min
